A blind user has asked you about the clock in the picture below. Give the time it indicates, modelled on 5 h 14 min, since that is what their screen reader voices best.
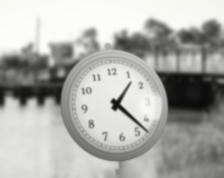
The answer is 1 h 23 min
